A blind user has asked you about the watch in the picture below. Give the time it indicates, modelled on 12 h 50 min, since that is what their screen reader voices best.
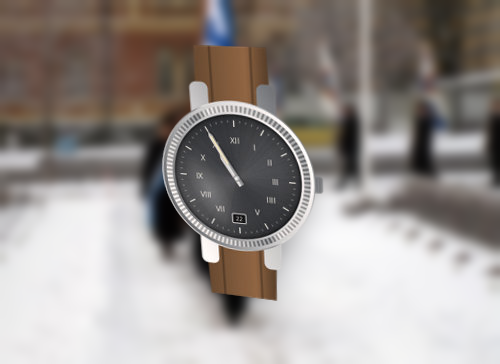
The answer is 10 h 55 min
